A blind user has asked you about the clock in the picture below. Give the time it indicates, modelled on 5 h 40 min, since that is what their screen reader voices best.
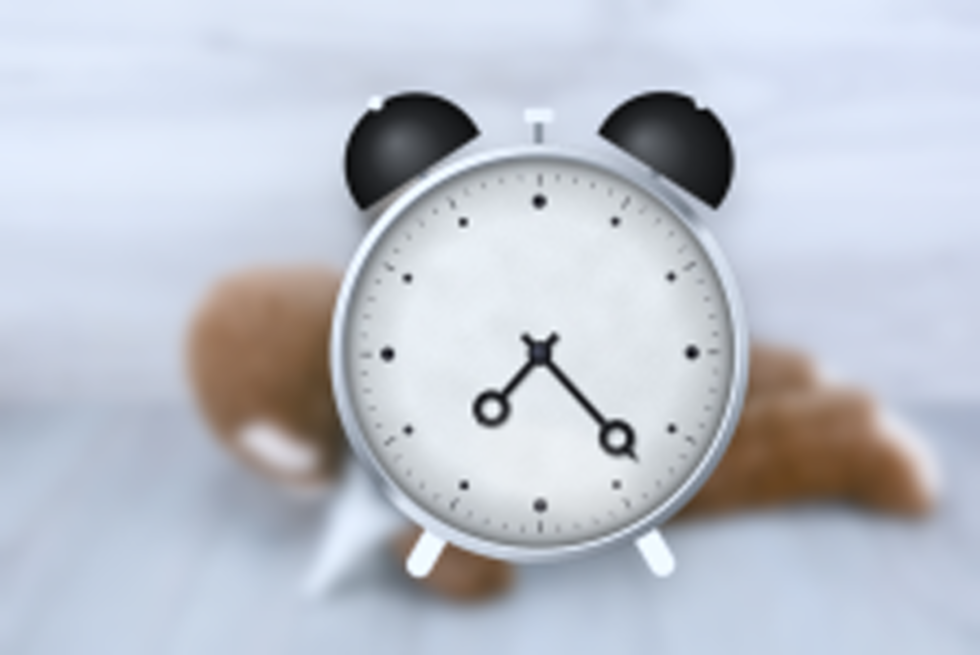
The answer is 7 h 23 min
